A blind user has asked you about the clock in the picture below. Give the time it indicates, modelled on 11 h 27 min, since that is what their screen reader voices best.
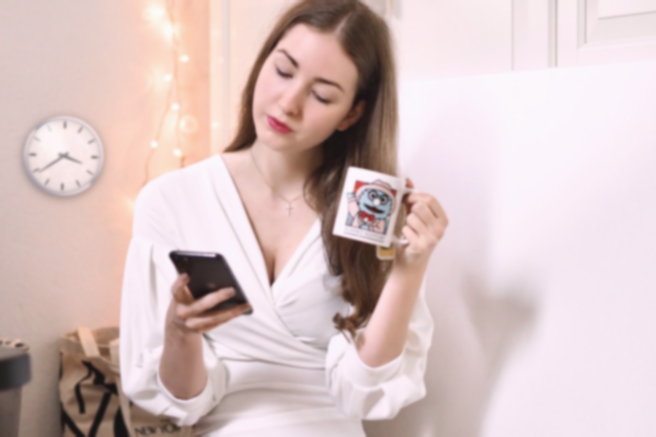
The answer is 3 h 39 min
